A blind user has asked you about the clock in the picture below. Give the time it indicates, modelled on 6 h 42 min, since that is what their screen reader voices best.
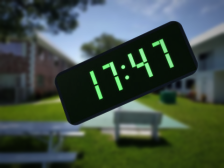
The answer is 17 h 47 min
